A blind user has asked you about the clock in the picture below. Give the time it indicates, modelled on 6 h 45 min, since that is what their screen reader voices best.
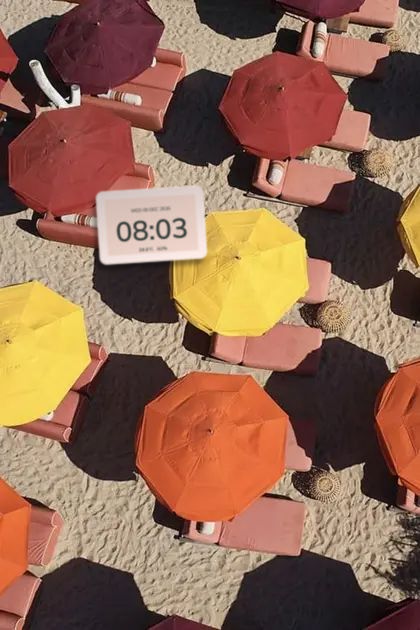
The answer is 8 h 03 min
